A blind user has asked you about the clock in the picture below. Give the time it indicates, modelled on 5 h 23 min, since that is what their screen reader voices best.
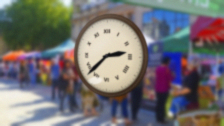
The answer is 2 h 38 min
